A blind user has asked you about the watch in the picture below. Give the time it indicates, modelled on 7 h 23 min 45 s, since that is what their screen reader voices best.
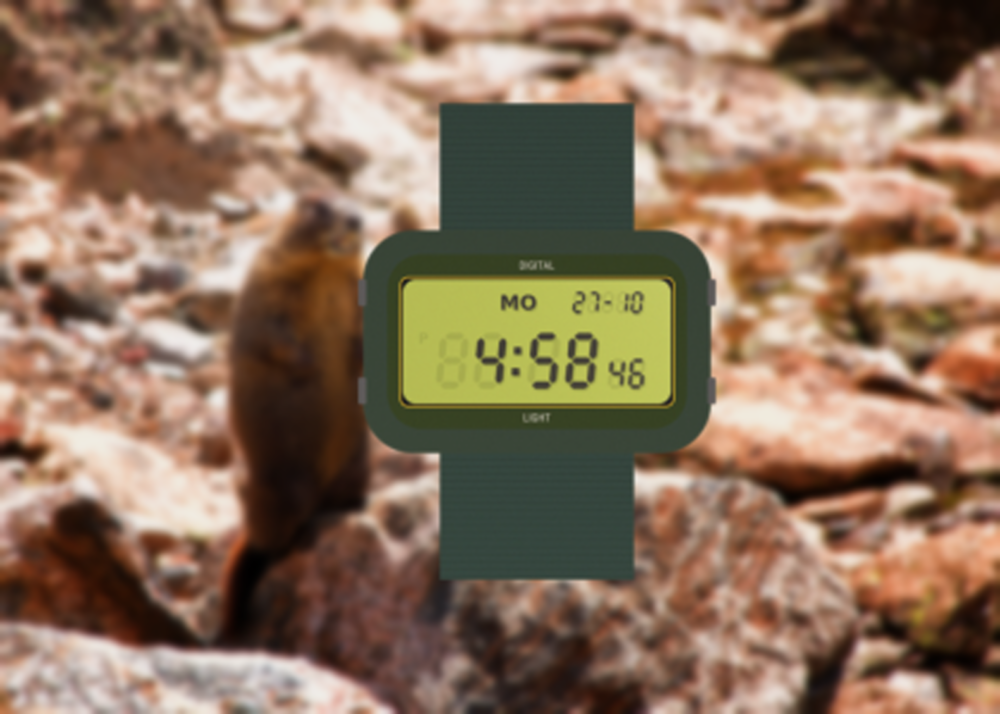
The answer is 4 h 58 min 46 s
